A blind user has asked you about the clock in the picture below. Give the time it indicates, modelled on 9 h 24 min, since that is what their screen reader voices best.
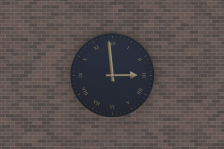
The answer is 2 h 59 min
